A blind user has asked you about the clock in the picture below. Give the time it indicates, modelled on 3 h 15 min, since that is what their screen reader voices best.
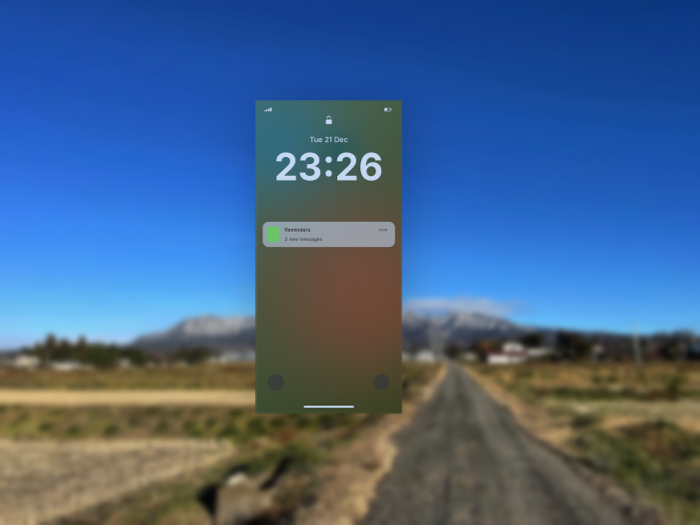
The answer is 23 h 26 min
